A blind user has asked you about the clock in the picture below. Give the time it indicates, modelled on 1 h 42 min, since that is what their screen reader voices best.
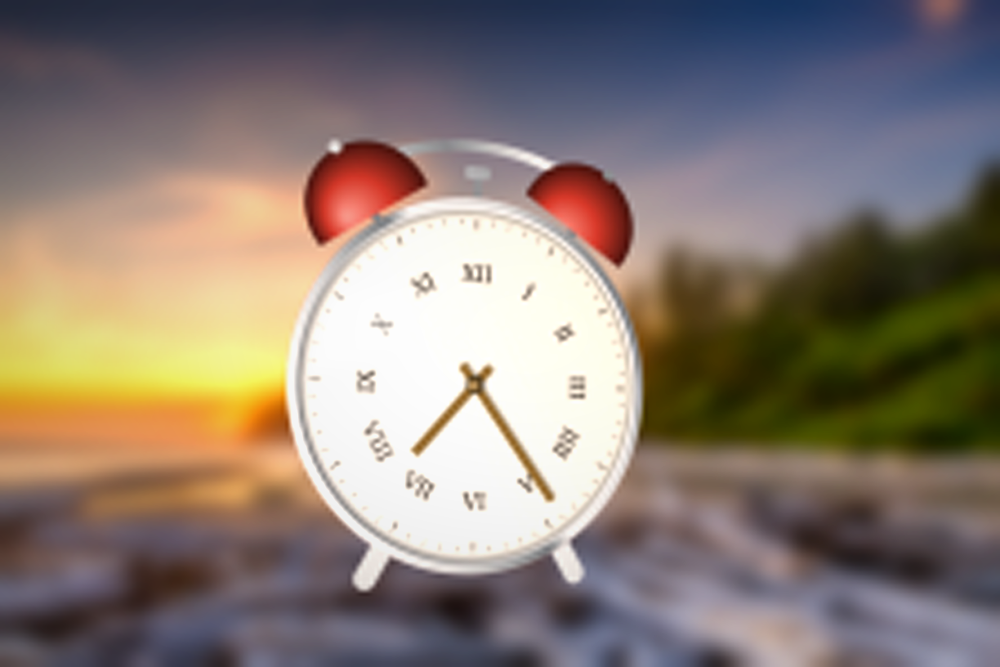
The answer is 7 h 24 min
